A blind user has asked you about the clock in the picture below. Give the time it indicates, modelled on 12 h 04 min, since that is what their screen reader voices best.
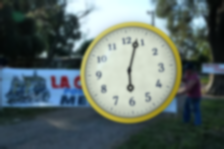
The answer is 6 h 03 min
